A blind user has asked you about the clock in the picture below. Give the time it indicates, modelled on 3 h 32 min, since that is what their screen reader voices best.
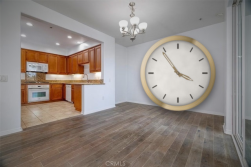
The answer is 3 h 54 min
